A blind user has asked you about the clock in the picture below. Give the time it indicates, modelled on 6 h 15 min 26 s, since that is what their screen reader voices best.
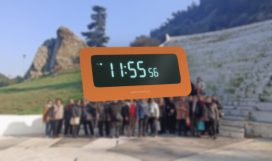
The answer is 11 h 55 min 56 s
